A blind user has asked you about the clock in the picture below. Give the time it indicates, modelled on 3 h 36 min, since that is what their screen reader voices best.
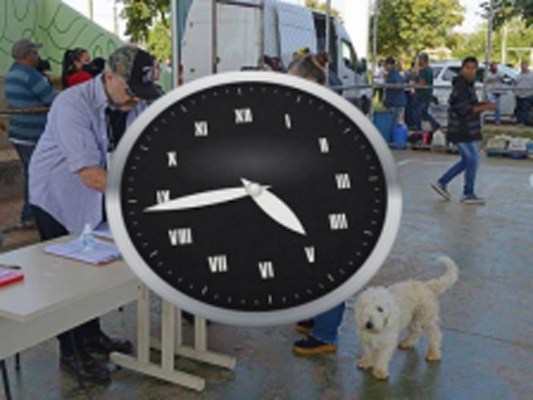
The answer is 4 h 44 min
